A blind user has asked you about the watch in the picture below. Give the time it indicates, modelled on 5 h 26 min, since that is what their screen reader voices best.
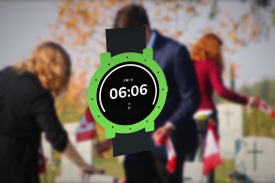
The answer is 6 h 06 min
